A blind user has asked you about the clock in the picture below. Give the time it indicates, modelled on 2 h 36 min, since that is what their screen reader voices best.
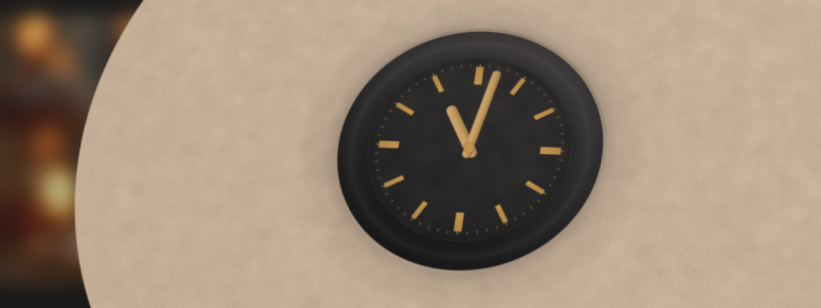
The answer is 11 h 02 min
